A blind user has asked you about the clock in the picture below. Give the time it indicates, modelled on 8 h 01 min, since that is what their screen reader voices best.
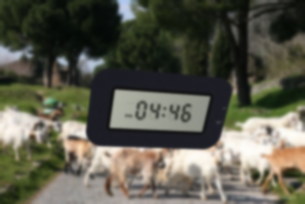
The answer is 4 h 46 min
